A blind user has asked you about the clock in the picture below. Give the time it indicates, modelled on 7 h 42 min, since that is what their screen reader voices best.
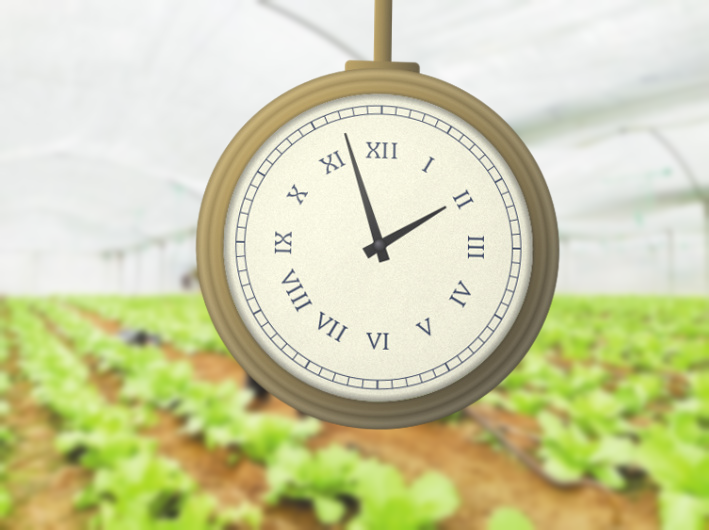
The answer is 1 h 57 min
